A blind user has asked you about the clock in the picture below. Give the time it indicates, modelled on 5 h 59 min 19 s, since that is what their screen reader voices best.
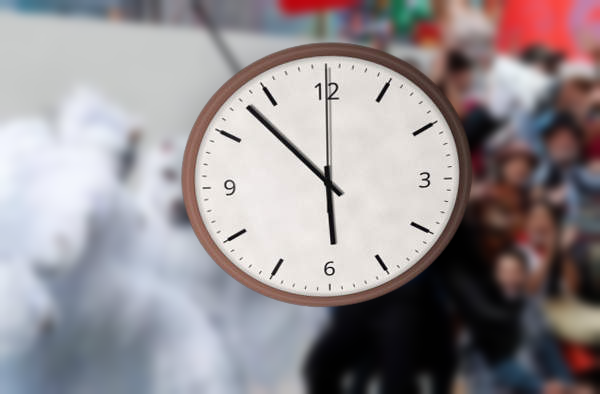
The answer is 5 h 53 min 00 s
